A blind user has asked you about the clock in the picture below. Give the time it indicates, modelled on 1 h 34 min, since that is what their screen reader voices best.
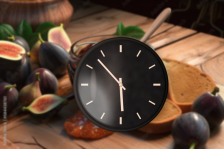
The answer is 5 h 53 min
